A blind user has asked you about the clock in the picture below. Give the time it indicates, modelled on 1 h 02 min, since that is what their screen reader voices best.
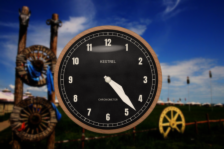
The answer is 4 h 23 min
